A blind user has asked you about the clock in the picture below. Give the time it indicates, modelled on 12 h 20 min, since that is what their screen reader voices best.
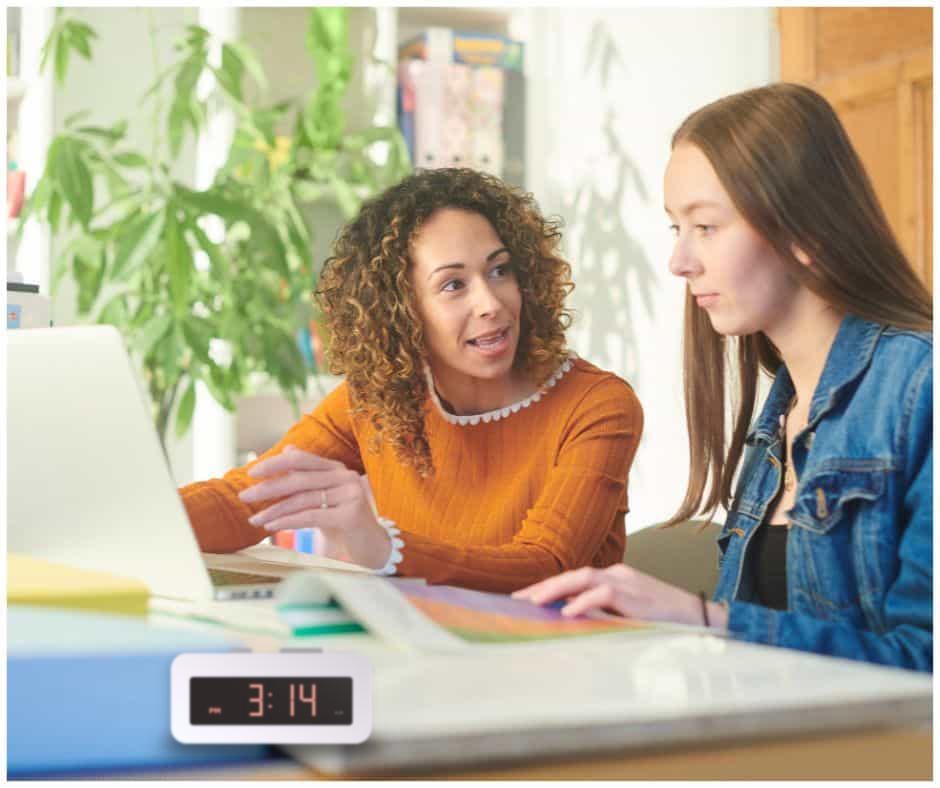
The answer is 3 h 14 min
